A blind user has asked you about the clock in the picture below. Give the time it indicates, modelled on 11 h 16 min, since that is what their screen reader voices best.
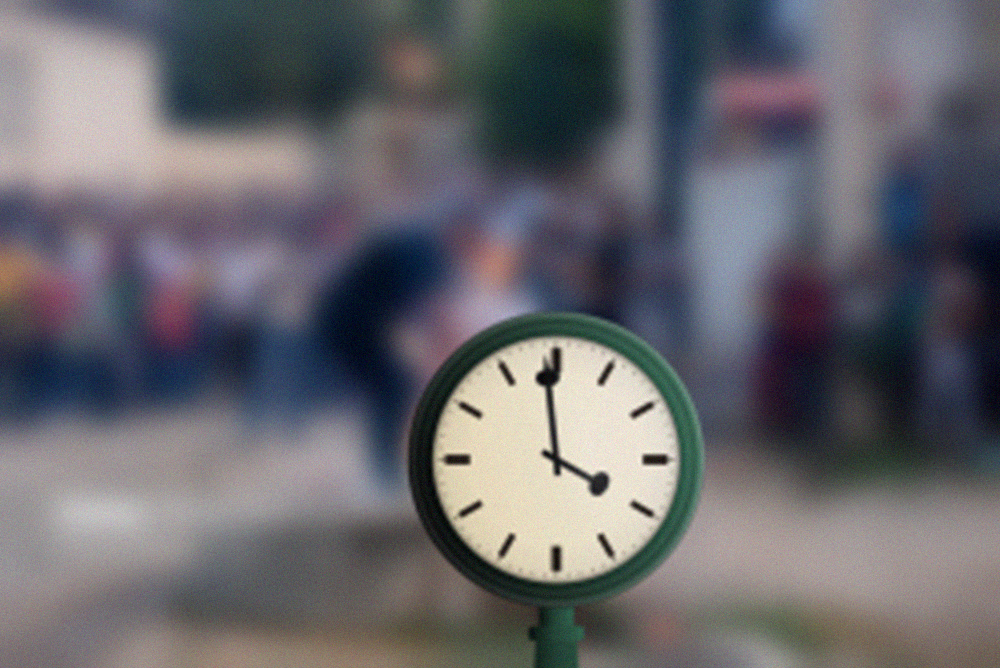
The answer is 3 h 59 min
